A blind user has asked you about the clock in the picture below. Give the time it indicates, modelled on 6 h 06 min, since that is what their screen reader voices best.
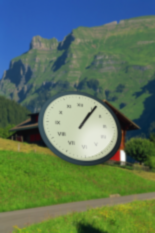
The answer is 1 h 06 min
